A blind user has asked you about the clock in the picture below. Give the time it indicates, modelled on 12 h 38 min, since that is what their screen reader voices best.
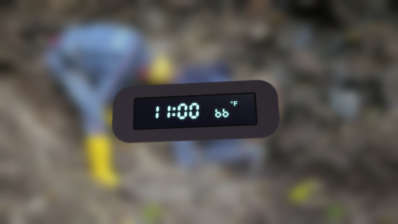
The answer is 11 h 00 min
